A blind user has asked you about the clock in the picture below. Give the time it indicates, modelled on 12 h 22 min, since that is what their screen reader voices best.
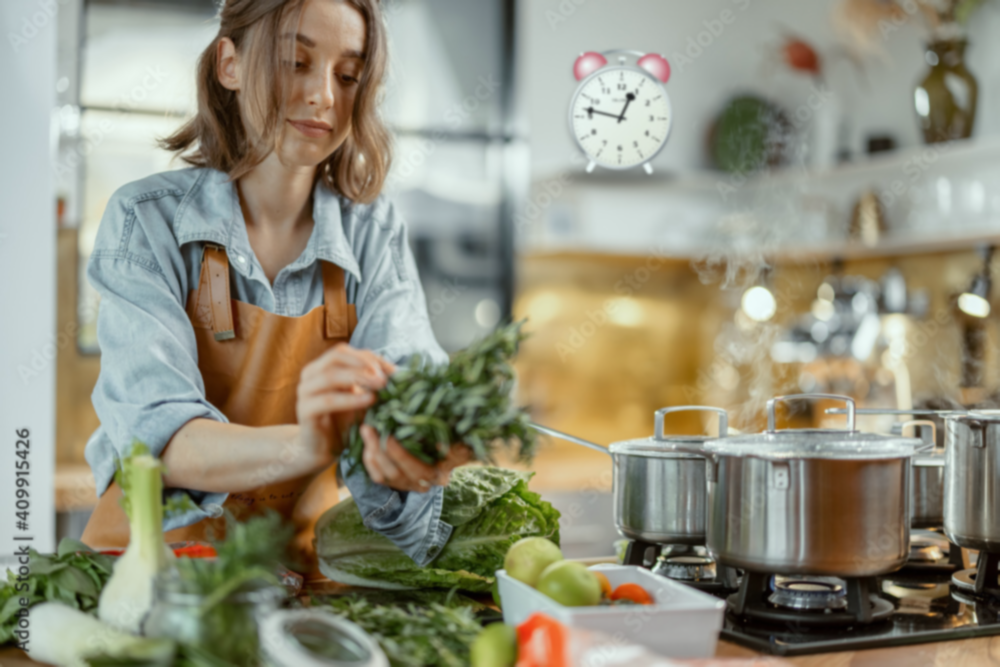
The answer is 12 h 47 min
